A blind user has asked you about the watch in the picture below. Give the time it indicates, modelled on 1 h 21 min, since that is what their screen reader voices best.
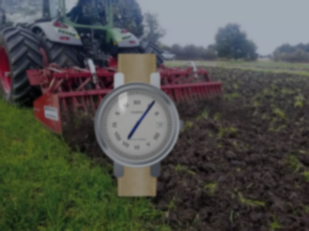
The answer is 7 h 06 min
